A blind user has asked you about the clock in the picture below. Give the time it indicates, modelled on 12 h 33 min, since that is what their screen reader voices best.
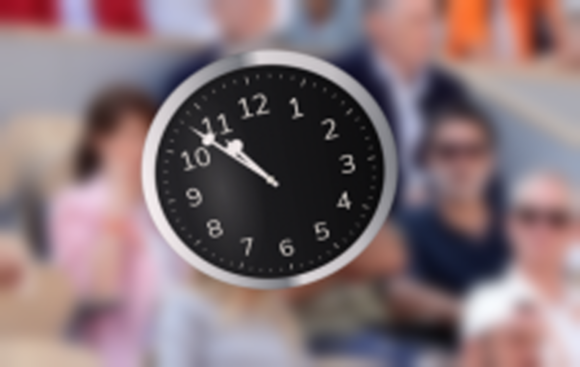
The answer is 10 h 53 min
